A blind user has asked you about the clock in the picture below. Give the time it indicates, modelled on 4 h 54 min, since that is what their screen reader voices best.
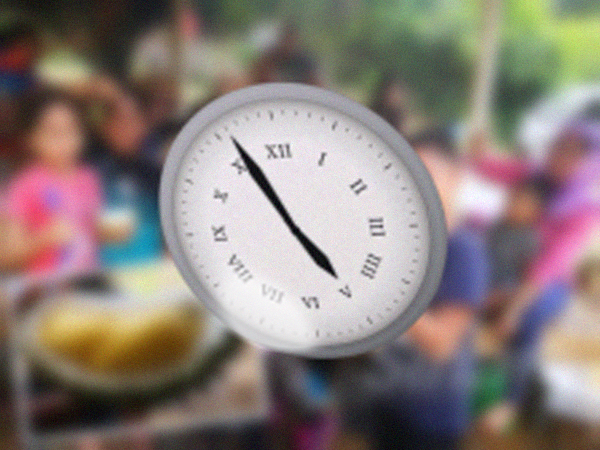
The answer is 4 h 56 min
